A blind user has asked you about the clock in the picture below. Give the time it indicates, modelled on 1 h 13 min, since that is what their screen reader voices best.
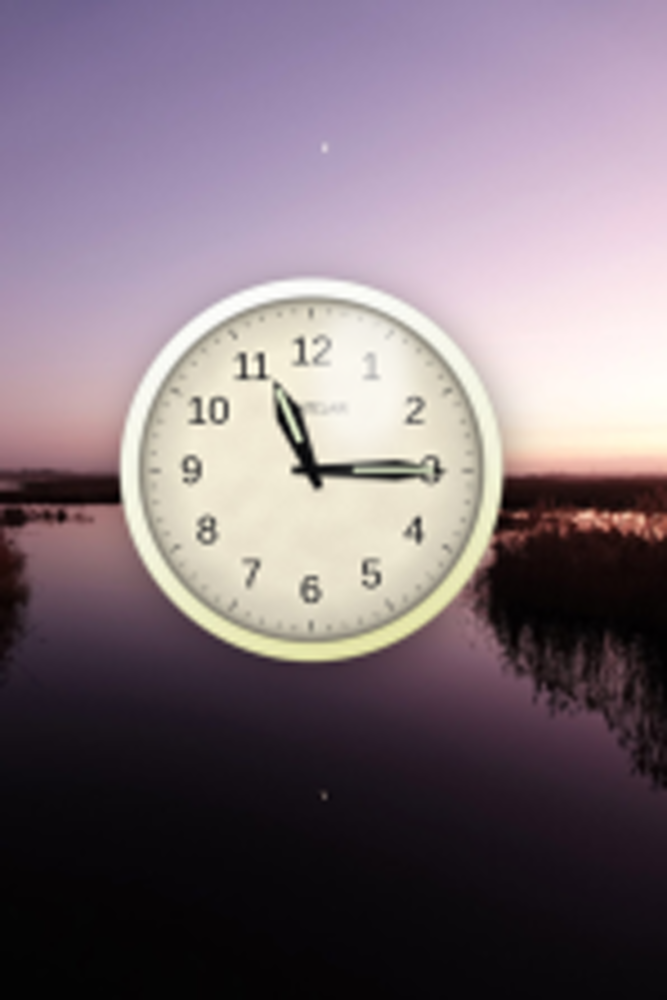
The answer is 11 h 15 min
